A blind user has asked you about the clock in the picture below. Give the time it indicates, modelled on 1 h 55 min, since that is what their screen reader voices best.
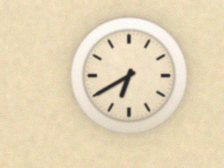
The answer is 6 h 40 min
